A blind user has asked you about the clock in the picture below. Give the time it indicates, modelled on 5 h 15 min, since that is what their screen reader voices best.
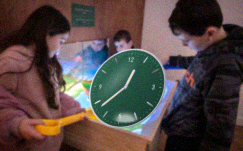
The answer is 12 h 38 min
